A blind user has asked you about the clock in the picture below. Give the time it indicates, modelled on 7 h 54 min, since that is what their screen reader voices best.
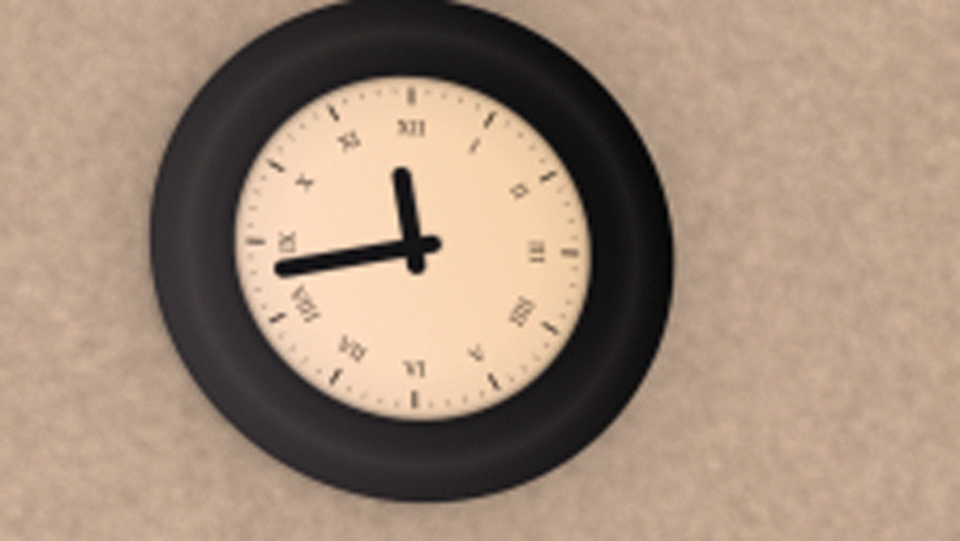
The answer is 11 h 43 min
